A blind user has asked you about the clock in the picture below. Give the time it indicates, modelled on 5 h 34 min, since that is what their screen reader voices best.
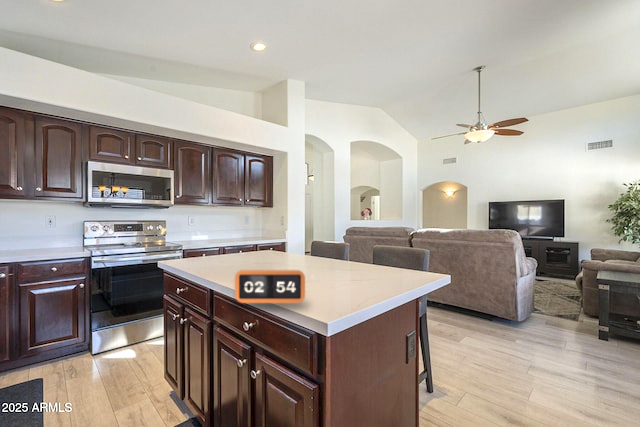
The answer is 2 h 54 min
